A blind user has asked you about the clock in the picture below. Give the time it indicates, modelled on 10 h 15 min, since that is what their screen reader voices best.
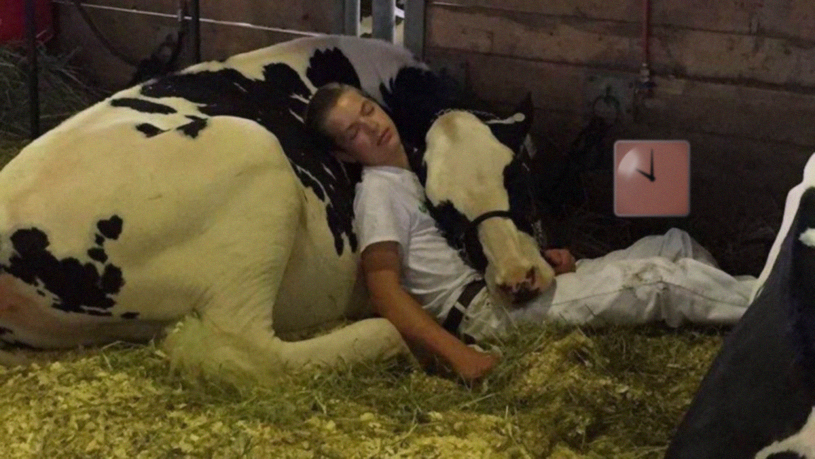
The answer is 10 h 00 min
